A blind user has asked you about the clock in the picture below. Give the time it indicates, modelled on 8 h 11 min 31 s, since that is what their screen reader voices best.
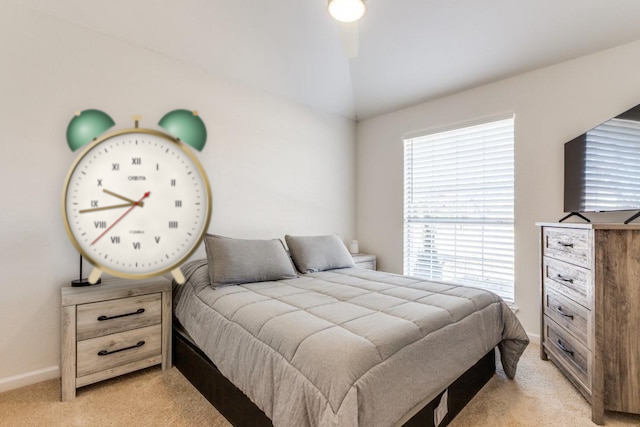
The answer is 9 h 43 min 38 s
